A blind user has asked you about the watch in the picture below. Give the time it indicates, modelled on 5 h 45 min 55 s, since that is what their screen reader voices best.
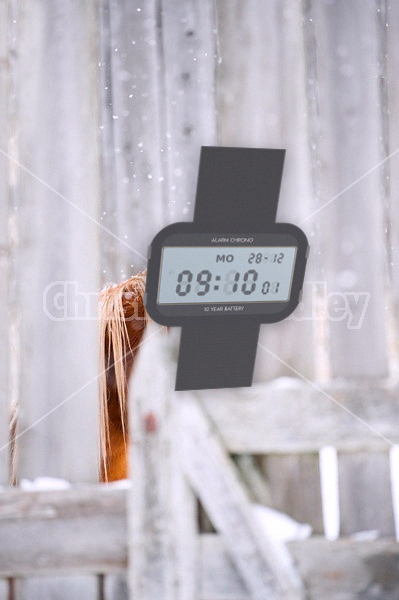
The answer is 9 h 10 min 01 s
